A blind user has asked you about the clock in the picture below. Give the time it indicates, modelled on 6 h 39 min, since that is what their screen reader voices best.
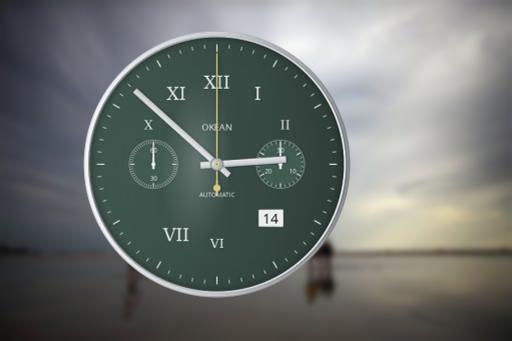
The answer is 2 h 52 min
